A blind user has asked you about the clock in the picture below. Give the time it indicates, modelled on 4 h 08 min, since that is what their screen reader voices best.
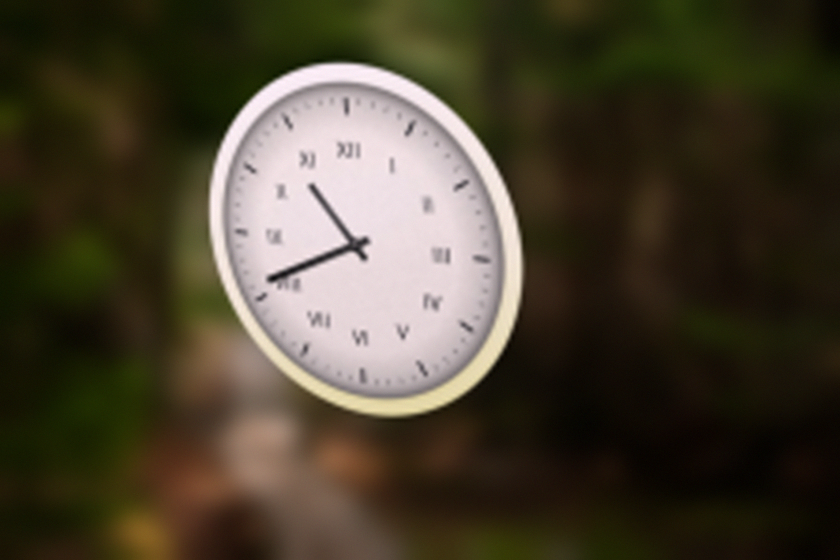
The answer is 10 h 41 min
